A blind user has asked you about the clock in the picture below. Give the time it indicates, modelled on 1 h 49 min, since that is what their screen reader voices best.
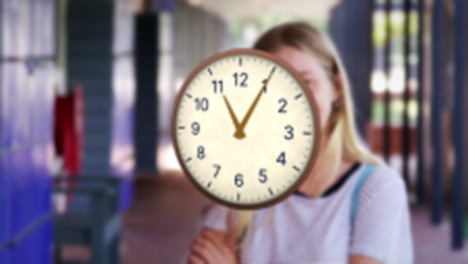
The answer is 11 h 05 min
